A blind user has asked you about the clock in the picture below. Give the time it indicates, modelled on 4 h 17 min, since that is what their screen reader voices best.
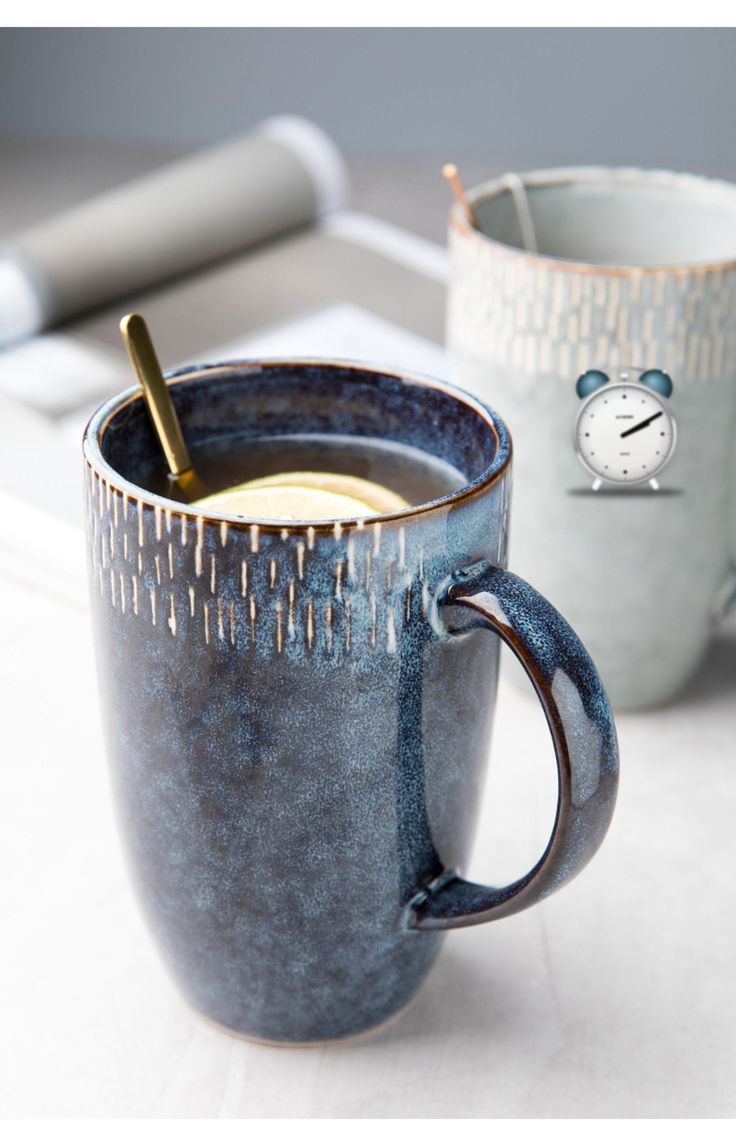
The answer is 2 h 10 min
